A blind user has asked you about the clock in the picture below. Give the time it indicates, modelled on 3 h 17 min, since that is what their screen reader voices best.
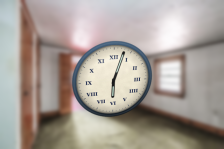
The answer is 6 h 03 min
